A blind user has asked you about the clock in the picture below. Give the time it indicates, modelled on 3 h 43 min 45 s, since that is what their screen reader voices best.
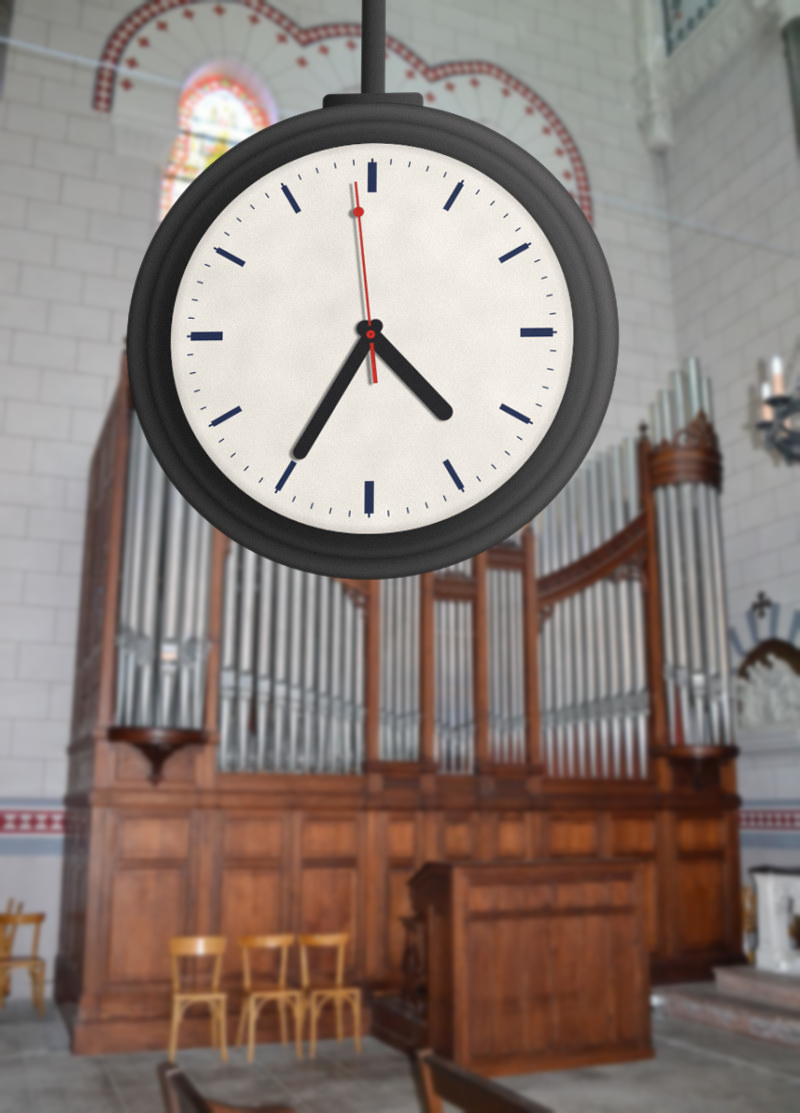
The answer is 4 h 34 min 59 s
